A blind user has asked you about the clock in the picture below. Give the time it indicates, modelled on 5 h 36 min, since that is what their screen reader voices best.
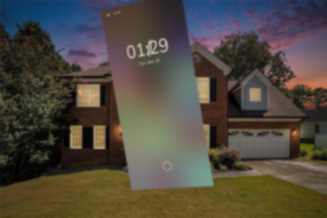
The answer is 1 h 29 min
